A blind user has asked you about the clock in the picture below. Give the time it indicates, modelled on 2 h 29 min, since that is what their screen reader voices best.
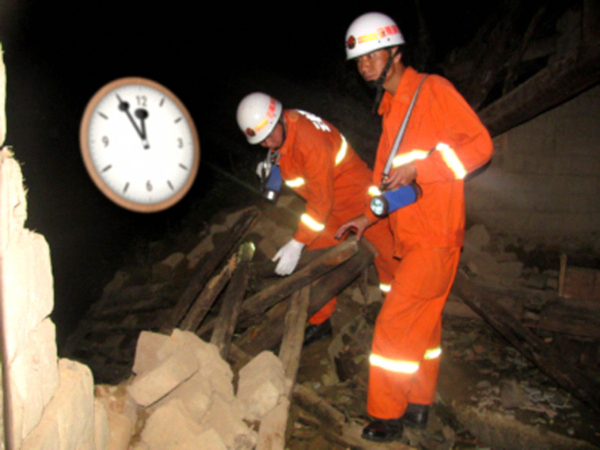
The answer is 11 h 55 min
